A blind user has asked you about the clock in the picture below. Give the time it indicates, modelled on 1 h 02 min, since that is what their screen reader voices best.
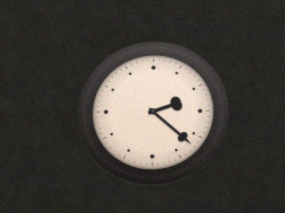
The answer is 2 h 22 min
